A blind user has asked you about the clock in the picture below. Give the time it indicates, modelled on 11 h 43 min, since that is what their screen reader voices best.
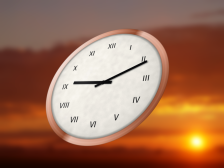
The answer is 9 h 11 min
